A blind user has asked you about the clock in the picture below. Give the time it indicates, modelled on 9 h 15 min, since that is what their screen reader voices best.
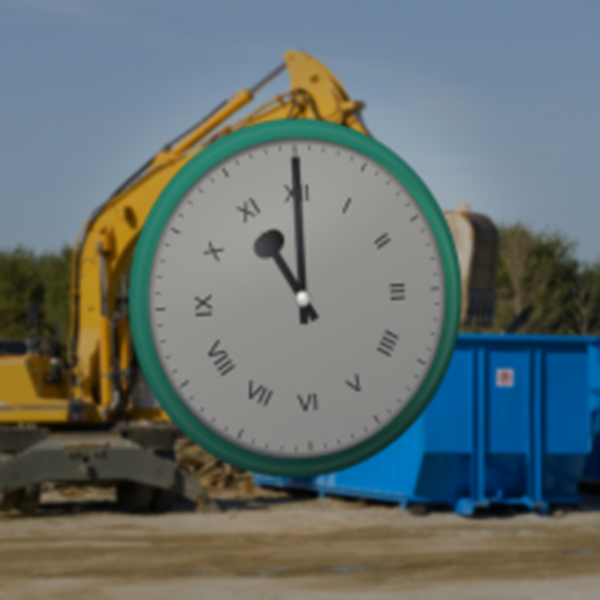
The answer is 11 h 00 min
